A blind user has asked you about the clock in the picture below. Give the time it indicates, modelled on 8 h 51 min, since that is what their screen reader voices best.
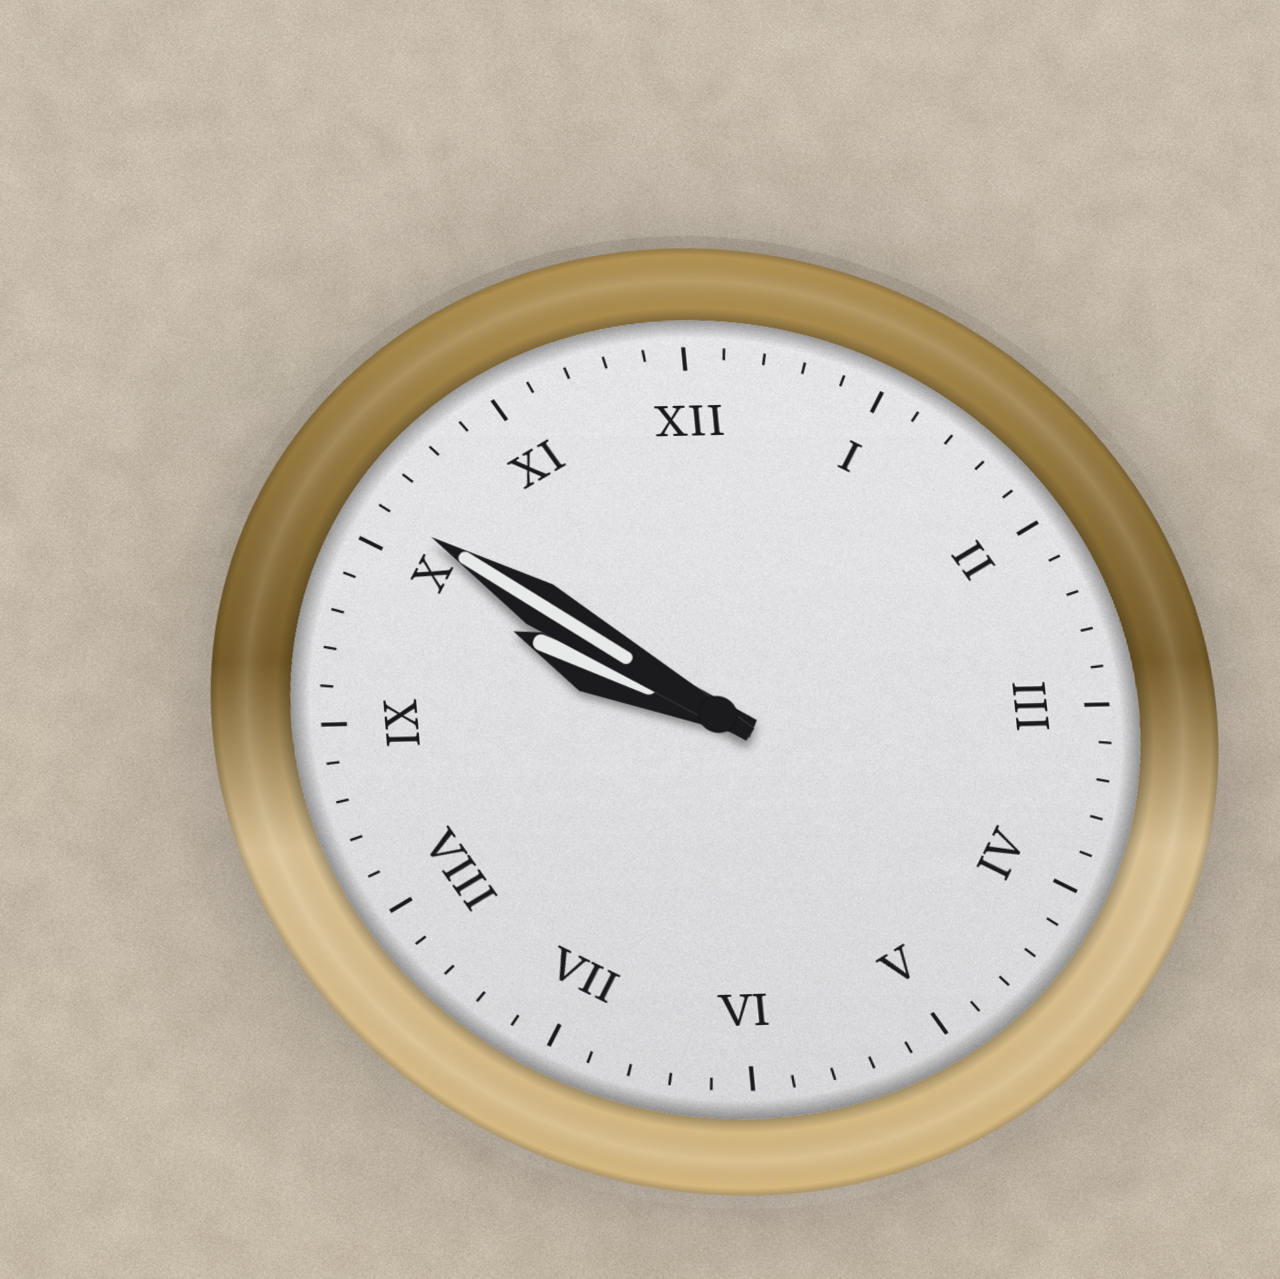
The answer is 9 h 51 min
